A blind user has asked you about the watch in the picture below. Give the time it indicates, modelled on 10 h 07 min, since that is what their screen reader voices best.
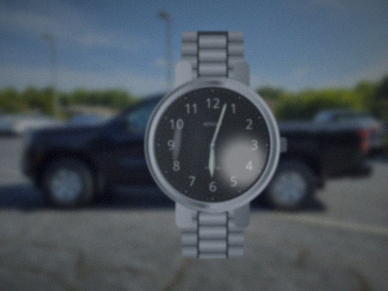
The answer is 6 h 03 min
